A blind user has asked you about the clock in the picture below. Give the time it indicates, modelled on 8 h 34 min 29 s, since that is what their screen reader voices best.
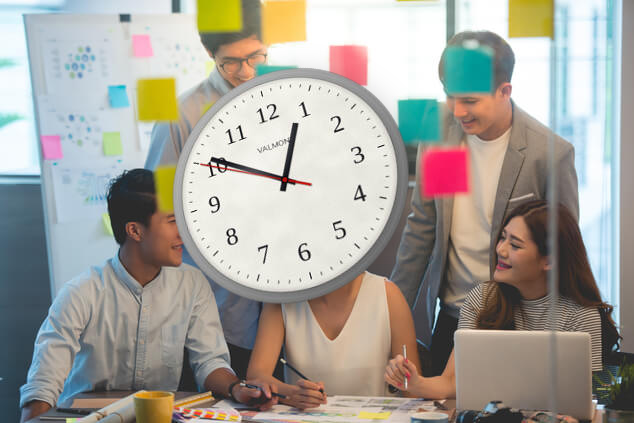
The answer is 12 h 50 min 50 s
